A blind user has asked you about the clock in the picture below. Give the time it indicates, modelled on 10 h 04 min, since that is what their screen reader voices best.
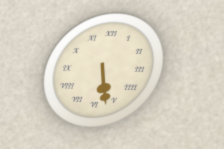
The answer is 5 h 27 min
